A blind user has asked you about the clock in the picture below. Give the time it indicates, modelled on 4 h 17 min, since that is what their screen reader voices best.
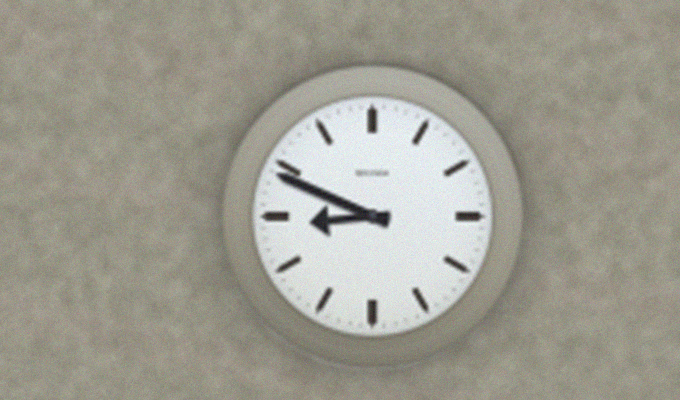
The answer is 8 h 49 min
